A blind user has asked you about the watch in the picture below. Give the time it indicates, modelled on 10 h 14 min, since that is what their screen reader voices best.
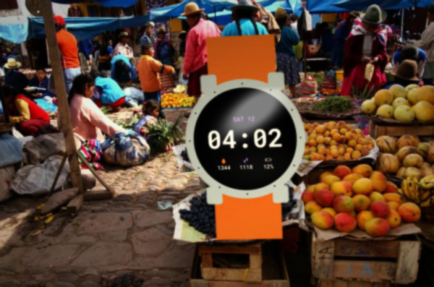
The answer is 4 h 02 min
